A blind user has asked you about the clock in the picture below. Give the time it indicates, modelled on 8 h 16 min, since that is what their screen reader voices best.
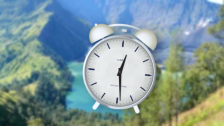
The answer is 12 h 29 min
